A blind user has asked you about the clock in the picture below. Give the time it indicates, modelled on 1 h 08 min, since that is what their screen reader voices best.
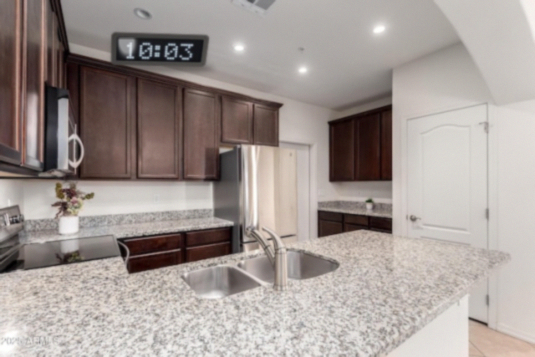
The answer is 10 h 03 min
